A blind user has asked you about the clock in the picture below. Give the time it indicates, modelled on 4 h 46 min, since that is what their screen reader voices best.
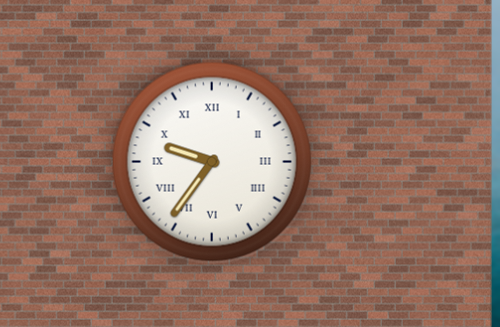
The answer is 9 h 36 min
